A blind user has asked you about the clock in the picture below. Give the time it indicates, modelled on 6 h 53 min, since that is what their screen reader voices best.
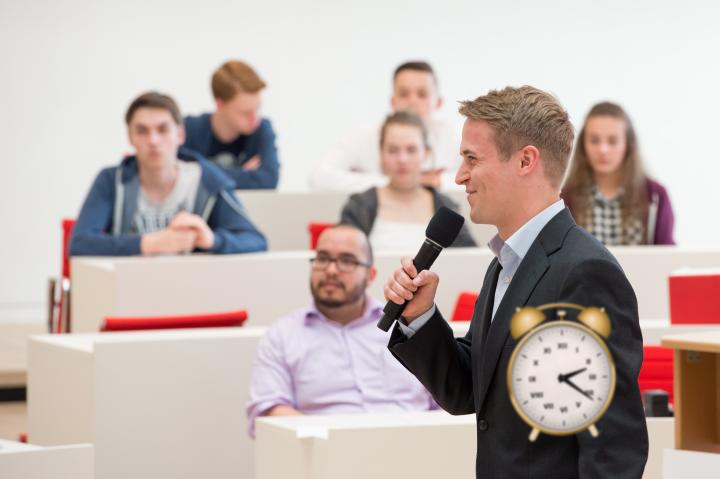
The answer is 2 h 21 min
